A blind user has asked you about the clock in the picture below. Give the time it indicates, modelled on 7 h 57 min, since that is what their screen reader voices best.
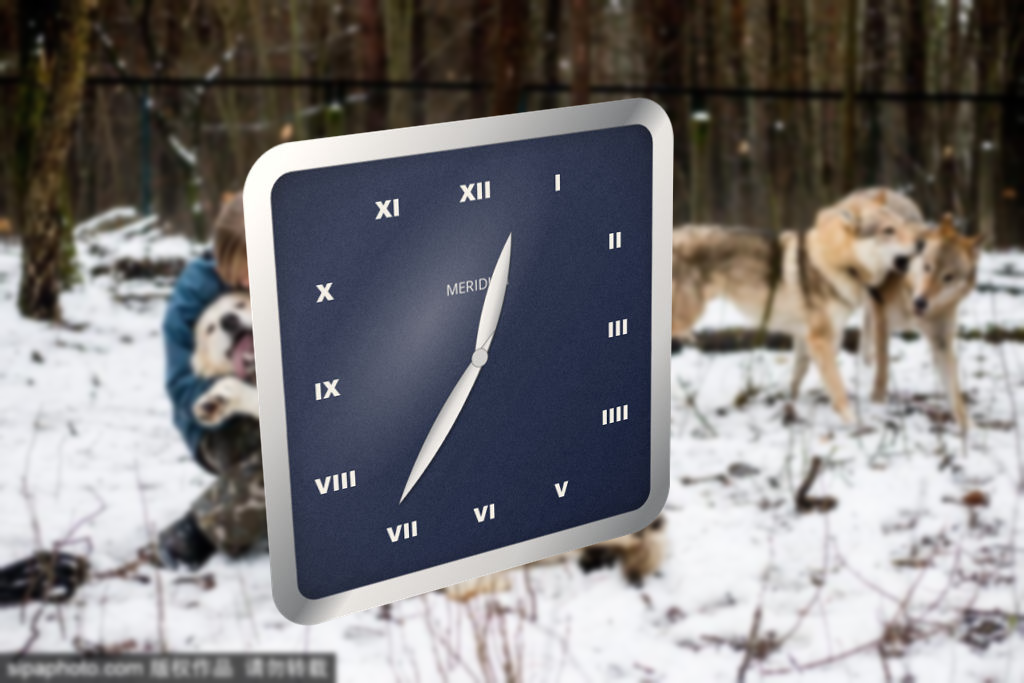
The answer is 12 h 36 min
